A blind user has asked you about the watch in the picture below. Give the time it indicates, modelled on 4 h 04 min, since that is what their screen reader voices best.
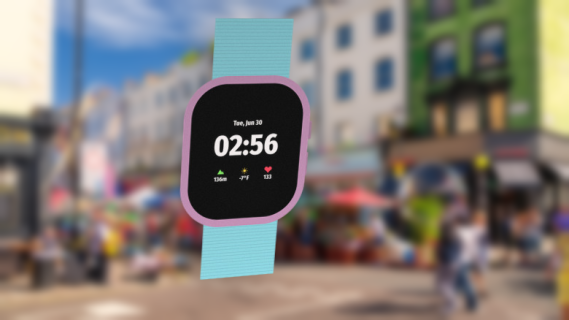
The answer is 2 h 56 min
